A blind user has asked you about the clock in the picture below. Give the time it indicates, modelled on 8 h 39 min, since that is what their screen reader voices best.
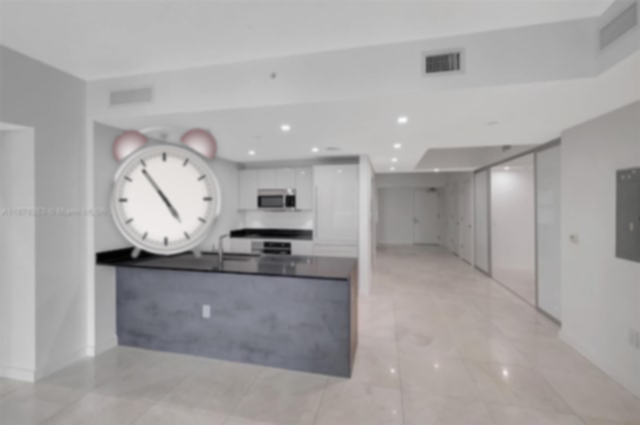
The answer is 4 h 54 min
